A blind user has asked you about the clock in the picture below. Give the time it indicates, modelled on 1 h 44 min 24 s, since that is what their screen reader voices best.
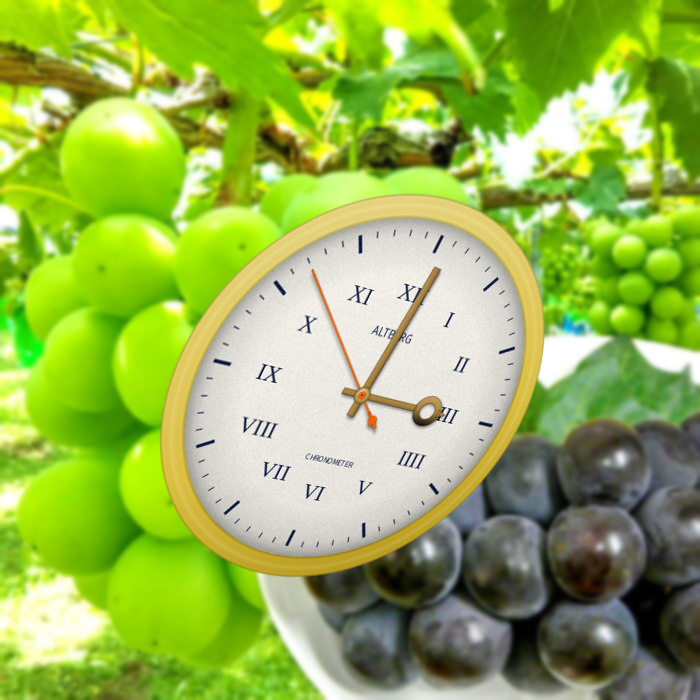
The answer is 3 h 00 min 52 s
